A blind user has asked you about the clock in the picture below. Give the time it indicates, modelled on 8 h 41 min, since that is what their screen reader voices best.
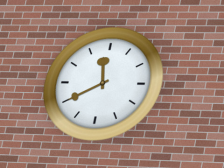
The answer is 11 h 40 min
